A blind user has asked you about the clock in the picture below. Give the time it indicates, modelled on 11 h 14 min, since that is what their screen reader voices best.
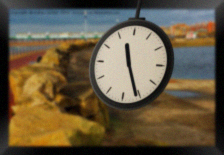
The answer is 11 h 26 min
